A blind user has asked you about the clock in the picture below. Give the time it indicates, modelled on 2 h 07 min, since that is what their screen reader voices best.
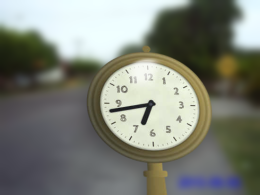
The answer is 6 h 43 min
